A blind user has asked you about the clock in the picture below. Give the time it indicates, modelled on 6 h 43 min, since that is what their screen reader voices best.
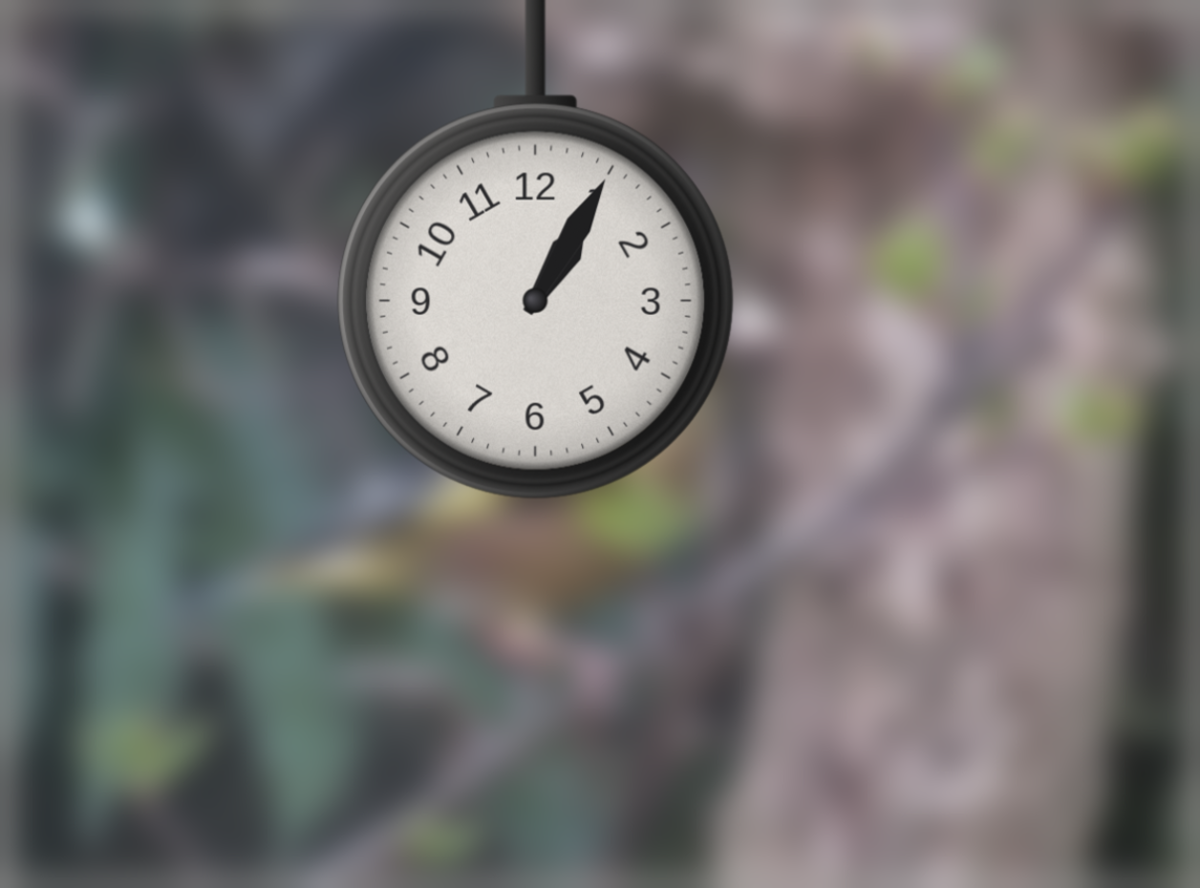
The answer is 1 h 05 min
